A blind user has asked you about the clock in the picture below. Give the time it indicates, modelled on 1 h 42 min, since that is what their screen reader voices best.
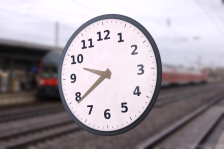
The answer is 9 h 39 min
